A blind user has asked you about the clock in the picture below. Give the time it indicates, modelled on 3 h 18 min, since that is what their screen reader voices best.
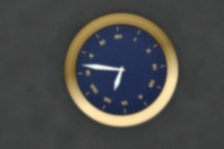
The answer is 6 h 47 min
